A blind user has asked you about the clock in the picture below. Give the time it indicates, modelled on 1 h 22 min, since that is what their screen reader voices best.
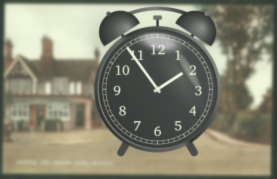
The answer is 1 h 54 min
